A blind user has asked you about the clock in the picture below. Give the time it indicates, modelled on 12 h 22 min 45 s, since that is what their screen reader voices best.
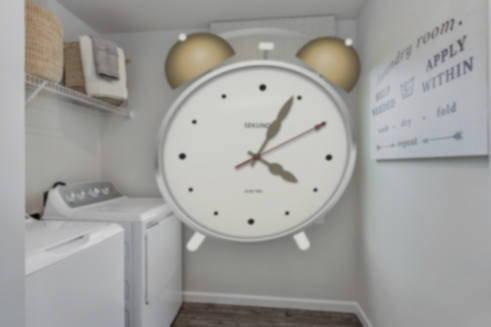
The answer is 4 h 04 min 10 s
